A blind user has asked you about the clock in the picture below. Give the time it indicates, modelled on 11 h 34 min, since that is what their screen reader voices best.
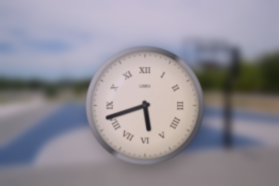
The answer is 5 h 42 min
